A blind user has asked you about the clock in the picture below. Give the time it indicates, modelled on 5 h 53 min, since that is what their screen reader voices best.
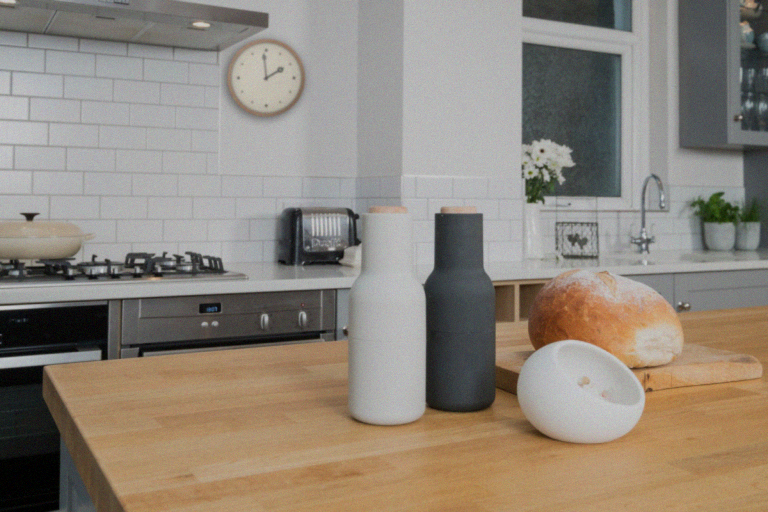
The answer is 1 h 59 min
